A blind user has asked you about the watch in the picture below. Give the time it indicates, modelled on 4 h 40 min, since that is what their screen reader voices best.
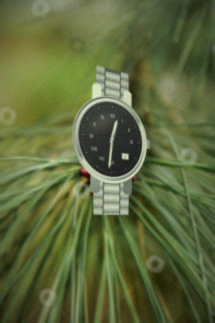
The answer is 12 h 31 min
